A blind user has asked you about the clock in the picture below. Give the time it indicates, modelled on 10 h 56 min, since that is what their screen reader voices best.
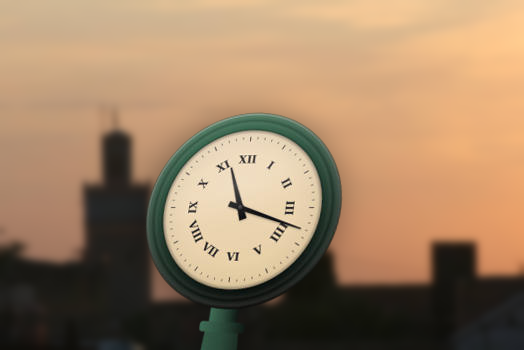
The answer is 11 h 18 min
